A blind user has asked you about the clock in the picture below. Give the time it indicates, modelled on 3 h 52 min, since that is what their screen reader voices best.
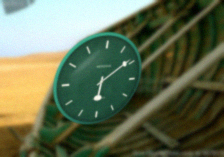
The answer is 6 h 09 min
